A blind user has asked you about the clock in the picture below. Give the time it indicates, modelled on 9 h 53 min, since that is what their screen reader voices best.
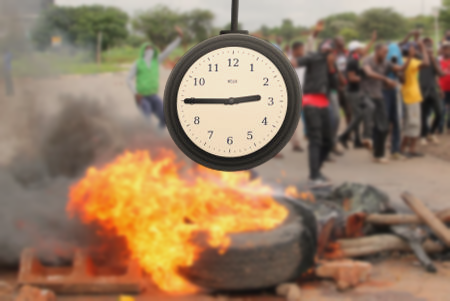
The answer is 2 h 45 min
